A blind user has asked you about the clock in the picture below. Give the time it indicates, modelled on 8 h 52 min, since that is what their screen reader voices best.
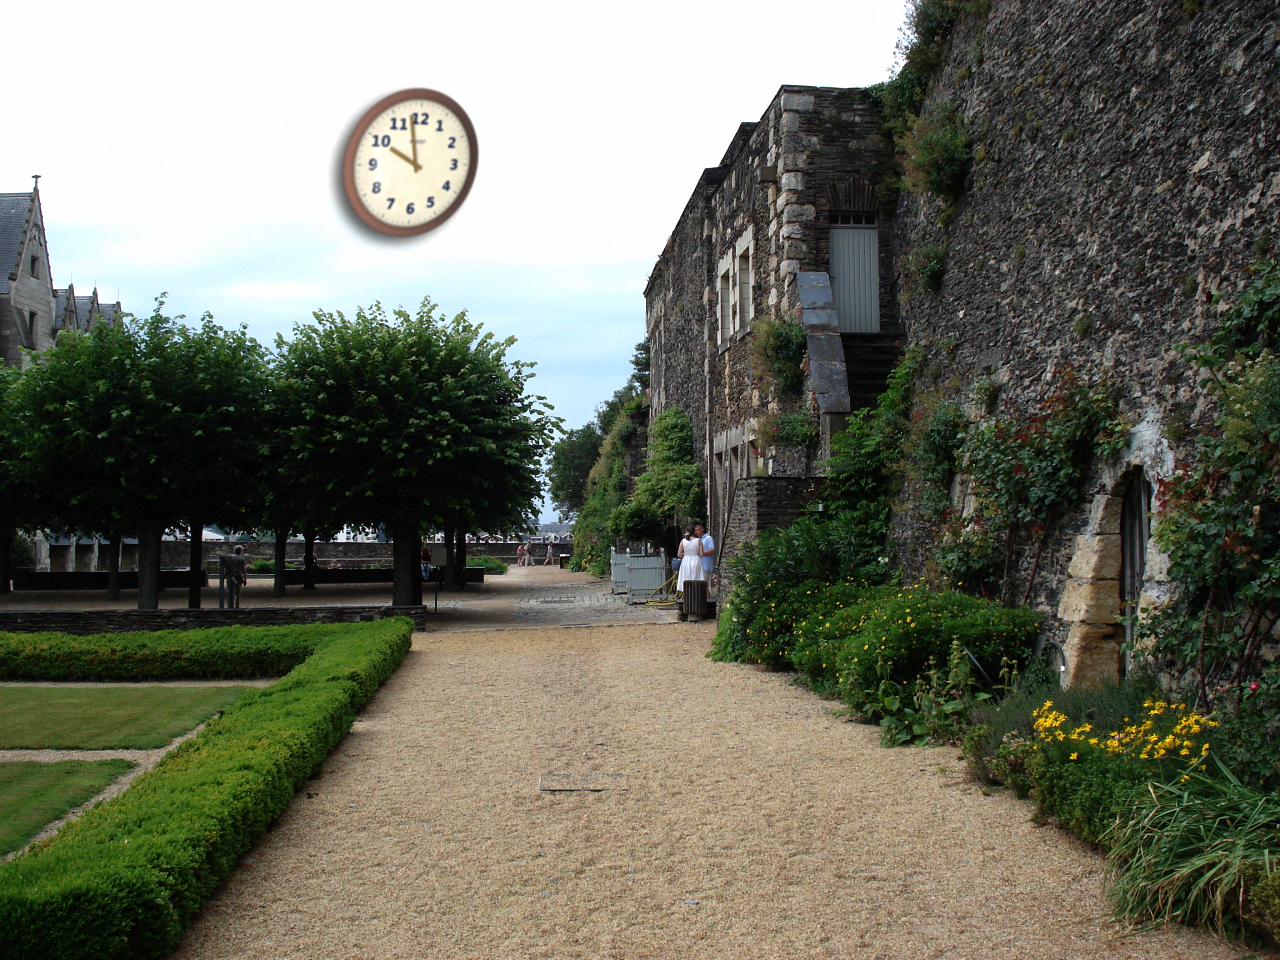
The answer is 9 h 58 min
